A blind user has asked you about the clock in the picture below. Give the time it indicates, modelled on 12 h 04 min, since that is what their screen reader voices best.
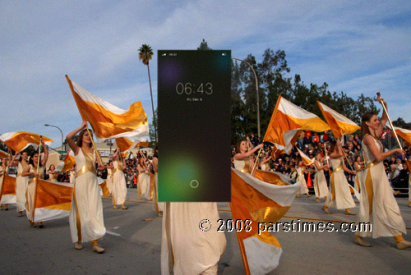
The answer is 6 h 43 min
